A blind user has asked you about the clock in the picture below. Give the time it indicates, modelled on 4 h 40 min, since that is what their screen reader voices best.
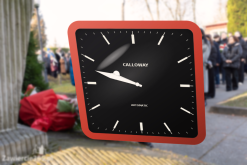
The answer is 9 h 48 min
